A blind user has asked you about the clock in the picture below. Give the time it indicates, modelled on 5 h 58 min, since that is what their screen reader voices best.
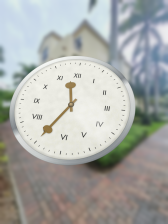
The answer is 11 h 35 min
